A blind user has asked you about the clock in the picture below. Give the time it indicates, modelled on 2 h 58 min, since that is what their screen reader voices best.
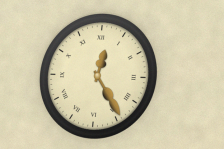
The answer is 12 h 24 min
